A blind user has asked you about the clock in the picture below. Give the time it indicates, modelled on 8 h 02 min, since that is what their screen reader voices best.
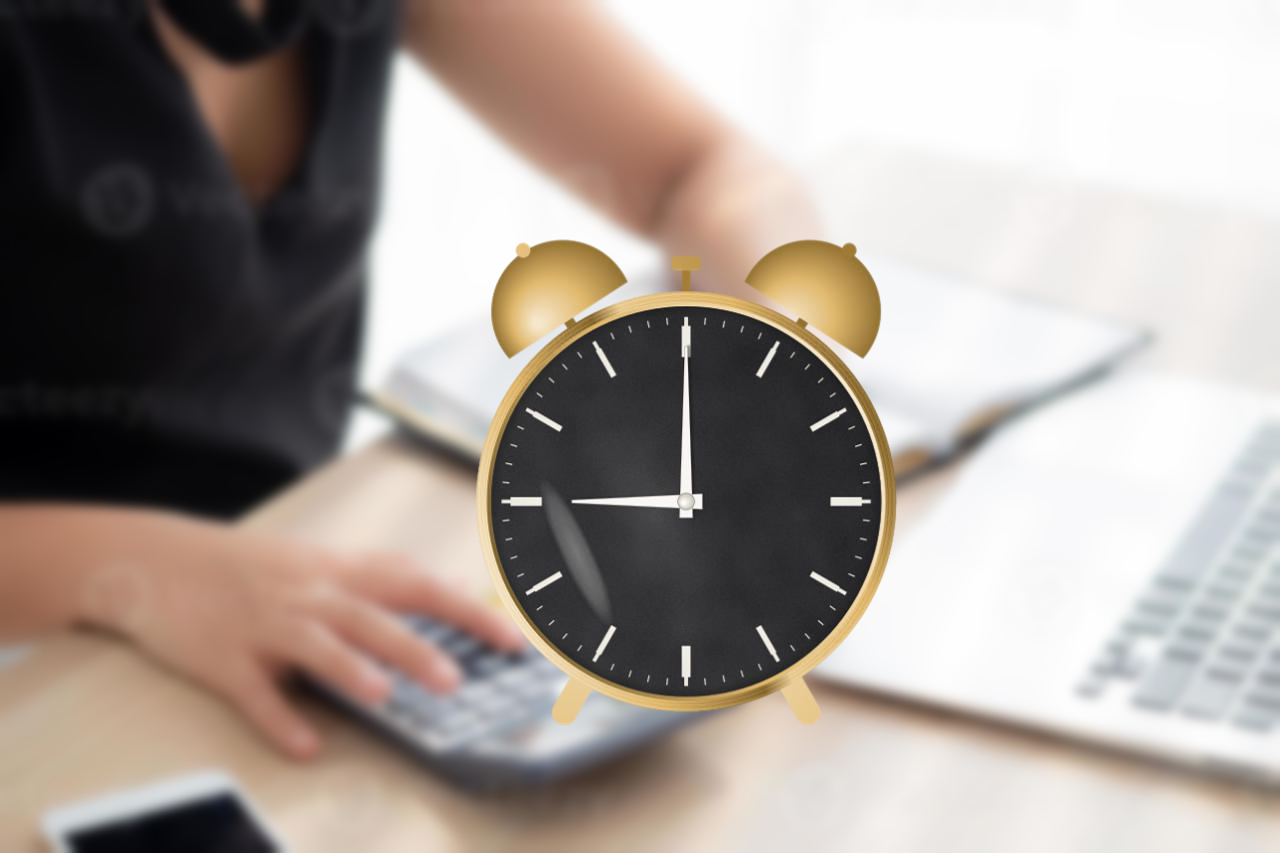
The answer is 9 h 00 min
